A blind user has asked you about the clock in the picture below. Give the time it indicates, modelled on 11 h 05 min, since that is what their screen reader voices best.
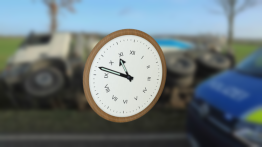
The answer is 10 h 47 min
